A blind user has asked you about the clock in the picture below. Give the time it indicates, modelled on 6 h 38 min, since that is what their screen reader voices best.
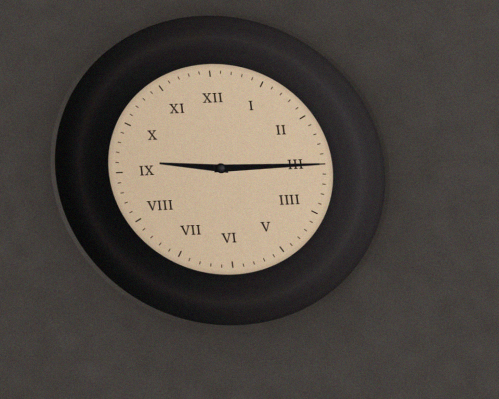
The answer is 9 h 15 min
